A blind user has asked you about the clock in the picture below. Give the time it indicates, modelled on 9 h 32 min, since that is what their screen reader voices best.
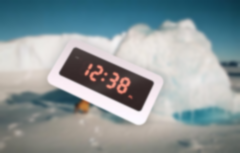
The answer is 12 h 38 min
